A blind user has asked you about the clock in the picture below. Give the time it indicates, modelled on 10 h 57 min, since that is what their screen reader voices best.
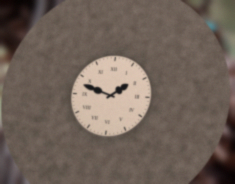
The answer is 1 h 48 min
